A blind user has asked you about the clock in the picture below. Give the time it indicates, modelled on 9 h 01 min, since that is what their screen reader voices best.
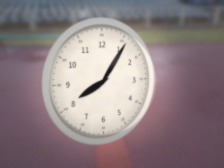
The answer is 8 h 06 min
